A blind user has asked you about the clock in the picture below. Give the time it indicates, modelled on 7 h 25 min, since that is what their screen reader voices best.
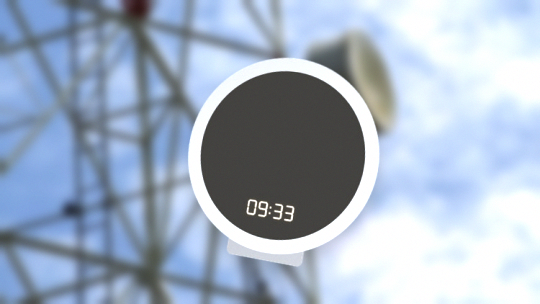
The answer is 9 h 33 min
